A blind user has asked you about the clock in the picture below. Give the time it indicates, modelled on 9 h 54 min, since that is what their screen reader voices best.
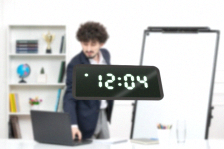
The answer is 12 h 04 min
